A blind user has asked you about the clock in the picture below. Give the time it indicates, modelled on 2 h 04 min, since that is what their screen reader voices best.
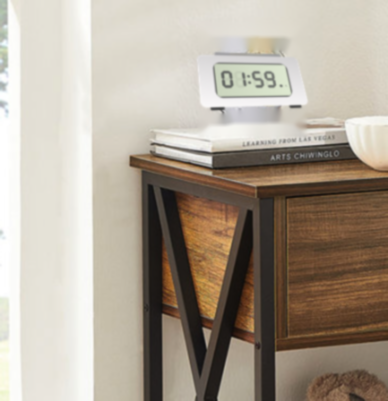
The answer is 1 h 59 min
